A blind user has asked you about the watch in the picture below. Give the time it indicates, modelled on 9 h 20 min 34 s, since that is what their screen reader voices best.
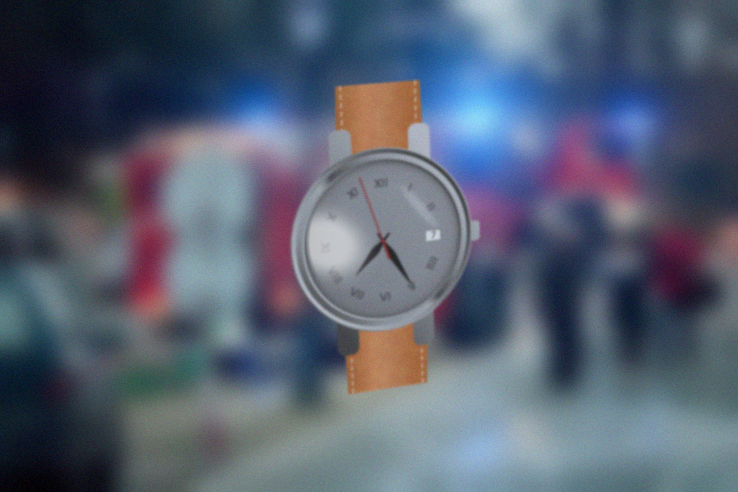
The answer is 7 h 24 min 57 s
